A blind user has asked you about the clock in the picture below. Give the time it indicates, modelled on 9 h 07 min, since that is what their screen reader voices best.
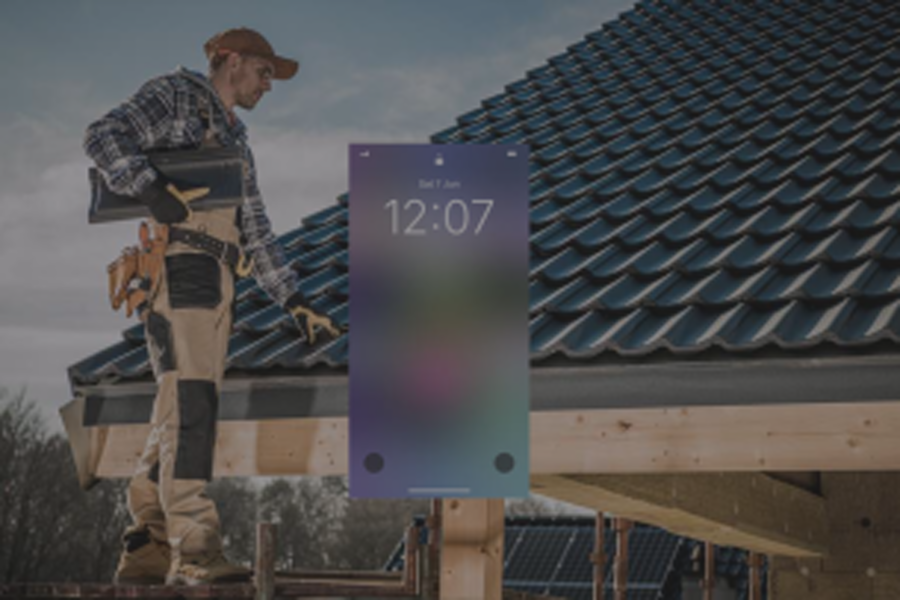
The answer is 12 h 07 min
